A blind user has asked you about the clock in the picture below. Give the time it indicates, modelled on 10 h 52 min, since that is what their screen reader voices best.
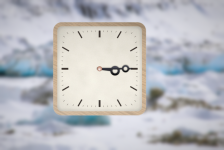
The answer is 3 h 15 min
